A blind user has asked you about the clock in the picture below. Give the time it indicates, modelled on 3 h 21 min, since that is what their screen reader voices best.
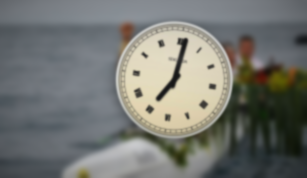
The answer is 7 h 01 min
